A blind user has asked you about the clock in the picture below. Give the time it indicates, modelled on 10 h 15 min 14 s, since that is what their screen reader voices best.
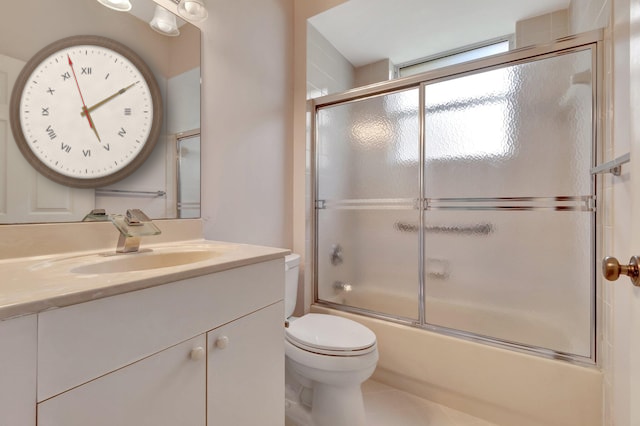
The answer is 5 h 09 min 57 s
